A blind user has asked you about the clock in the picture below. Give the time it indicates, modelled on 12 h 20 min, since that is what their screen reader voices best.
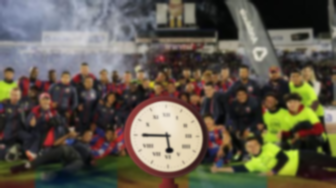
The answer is 5 h 45 min
